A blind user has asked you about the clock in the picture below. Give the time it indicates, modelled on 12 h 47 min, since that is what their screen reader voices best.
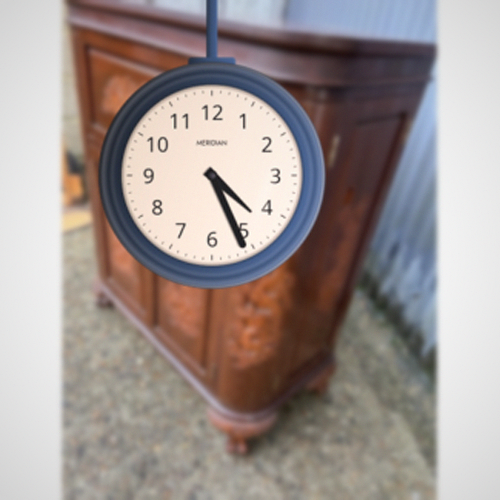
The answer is 4 h 26 min
